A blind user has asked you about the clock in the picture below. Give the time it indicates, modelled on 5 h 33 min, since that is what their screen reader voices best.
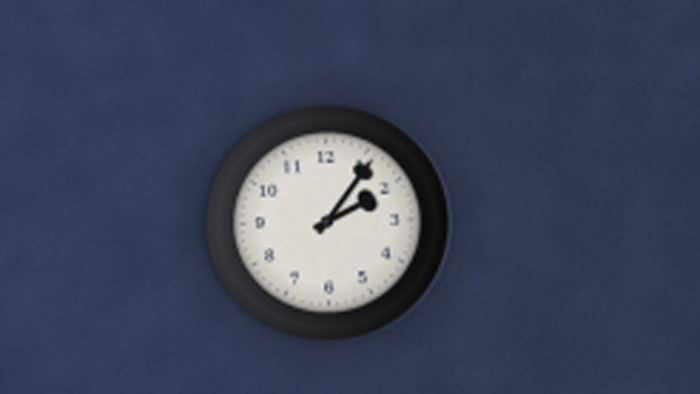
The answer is 2 h 06 min
